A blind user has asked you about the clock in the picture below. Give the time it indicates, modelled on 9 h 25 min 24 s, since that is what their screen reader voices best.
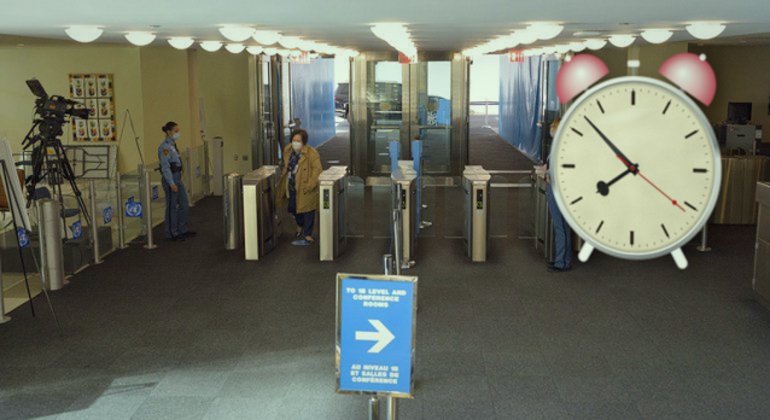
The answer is 7 h 52 min 21 s
